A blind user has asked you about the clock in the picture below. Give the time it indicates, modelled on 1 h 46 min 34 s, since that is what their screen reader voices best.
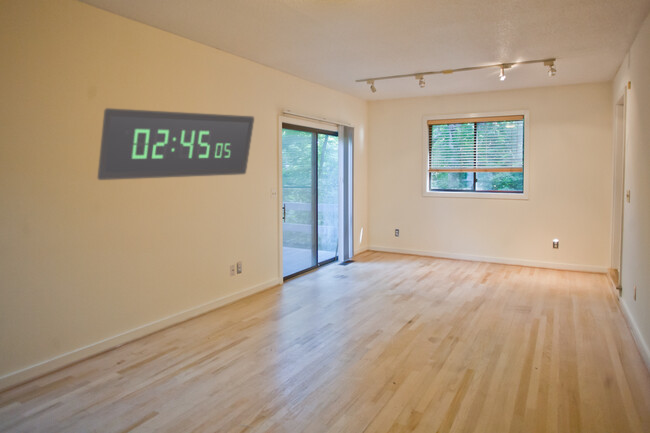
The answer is 2 h 45 min 05 s
